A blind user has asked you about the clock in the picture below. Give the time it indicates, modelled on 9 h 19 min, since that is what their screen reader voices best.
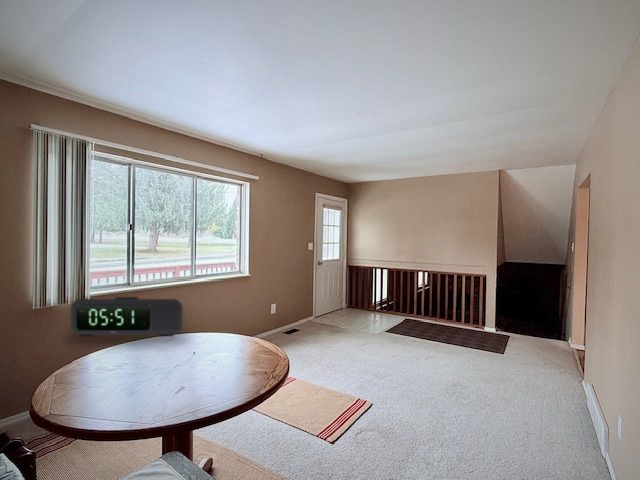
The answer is 5 h 51 min
